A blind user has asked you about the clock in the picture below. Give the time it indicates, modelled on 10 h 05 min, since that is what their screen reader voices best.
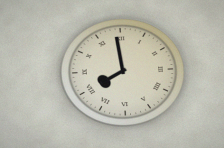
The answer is 7 h 59 min
